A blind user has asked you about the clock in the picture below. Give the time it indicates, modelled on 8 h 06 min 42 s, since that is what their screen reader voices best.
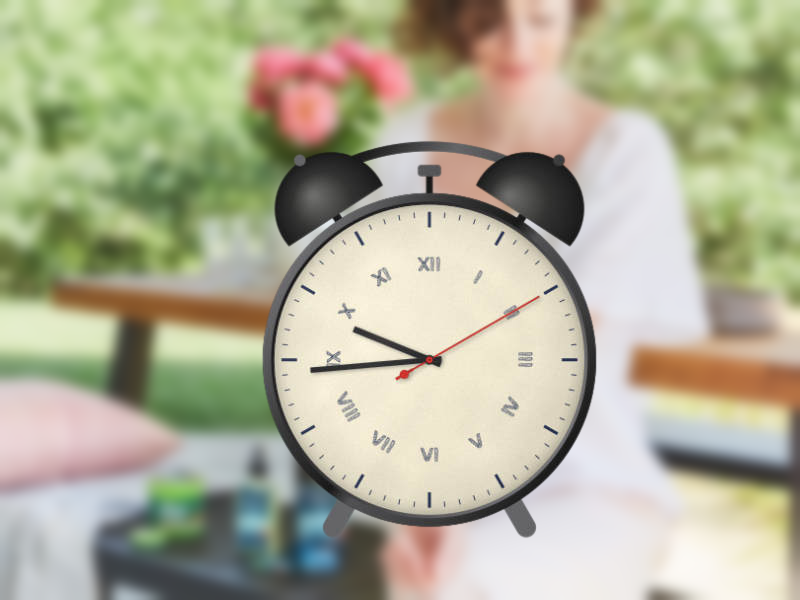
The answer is 9 h 44 min 10 s
